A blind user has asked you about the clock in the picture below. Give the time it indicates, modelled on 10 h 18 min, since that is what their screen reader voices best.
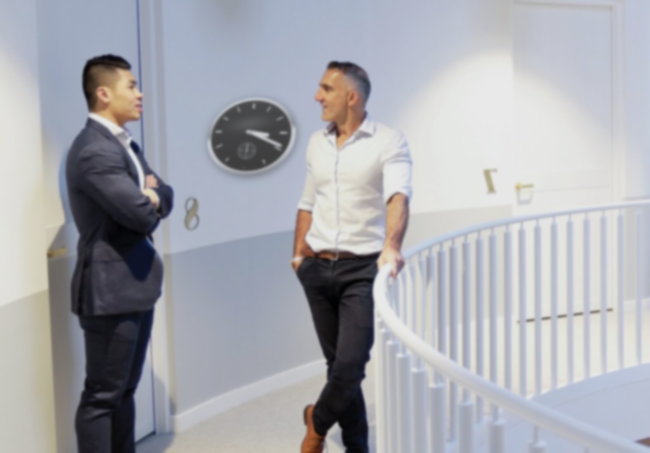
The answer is 3 h 19 min
